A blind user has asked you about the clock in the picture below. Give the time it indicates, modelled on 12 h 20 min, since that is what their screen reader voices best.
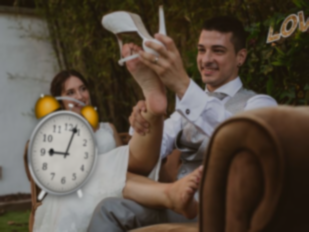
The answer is 9 h 03 min
